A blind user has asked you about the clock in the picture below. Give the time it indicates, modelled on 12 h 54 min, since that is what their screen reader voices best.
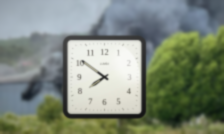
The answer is 7 h 51 min
